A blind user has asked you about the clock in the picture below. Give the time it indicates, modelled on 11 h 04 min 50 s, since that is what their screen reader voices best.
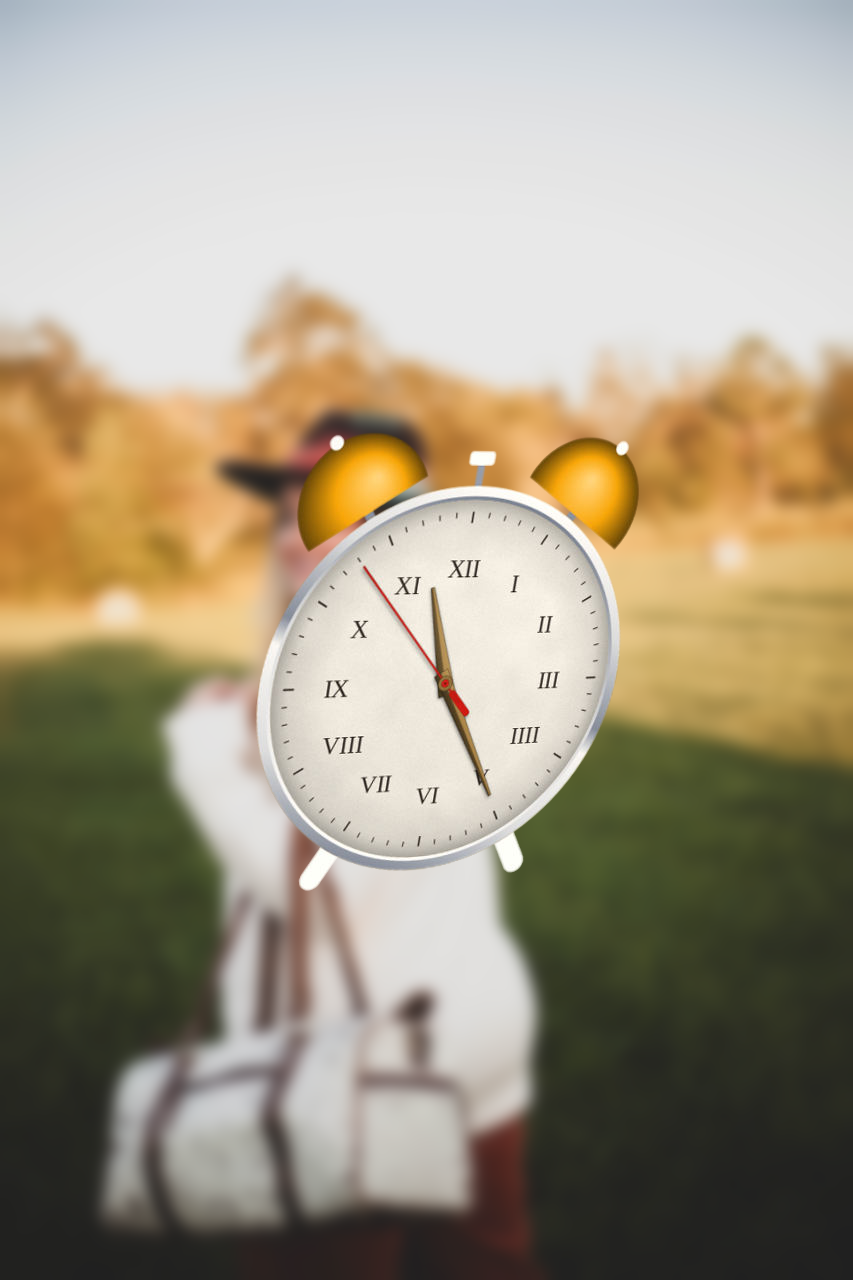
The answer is 11 h 24 min 53 s
